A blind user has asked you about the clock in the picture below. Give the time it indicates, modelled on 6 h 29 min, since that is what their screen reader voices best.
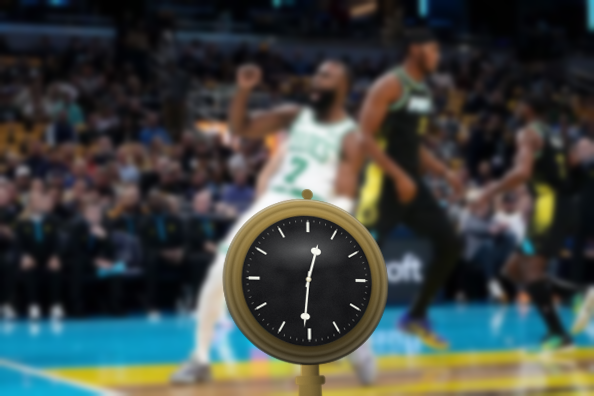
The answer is 12 h 31 min
